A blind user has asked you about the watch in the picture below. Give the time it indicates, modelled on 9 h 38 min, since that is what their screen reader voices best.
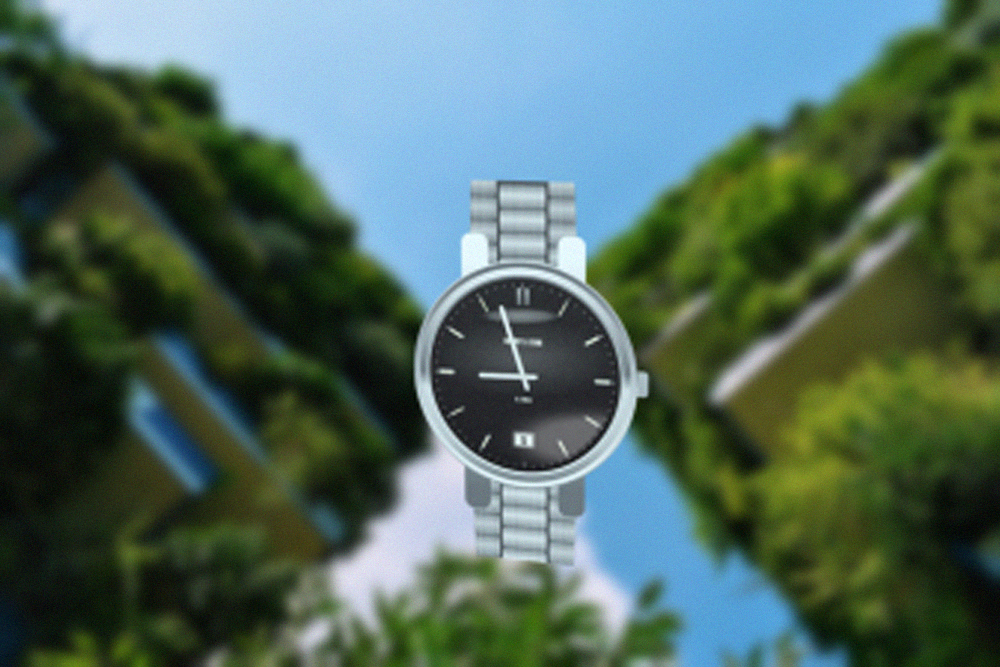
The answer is 8 h 57 min
